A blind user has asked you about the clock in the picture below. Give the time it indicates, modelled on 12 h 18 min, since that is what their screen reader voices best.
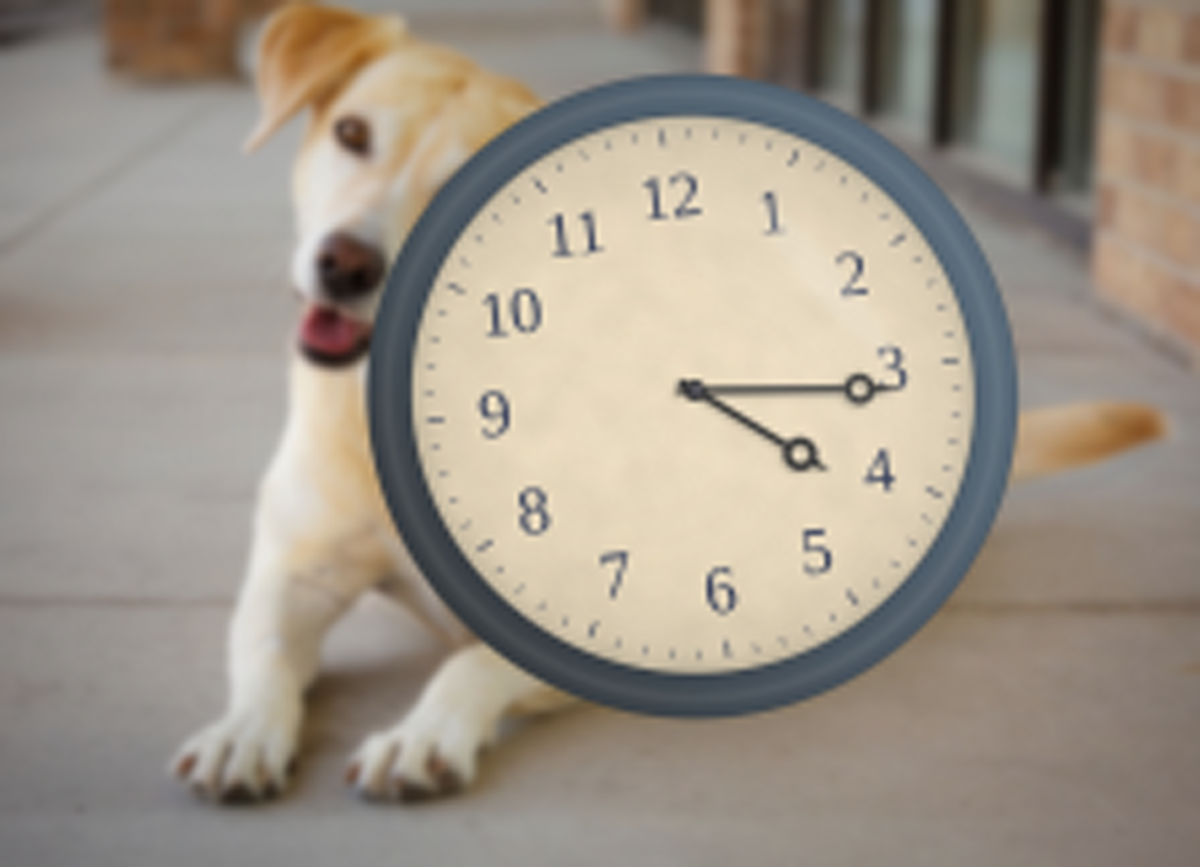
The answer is 4 h 16 min
